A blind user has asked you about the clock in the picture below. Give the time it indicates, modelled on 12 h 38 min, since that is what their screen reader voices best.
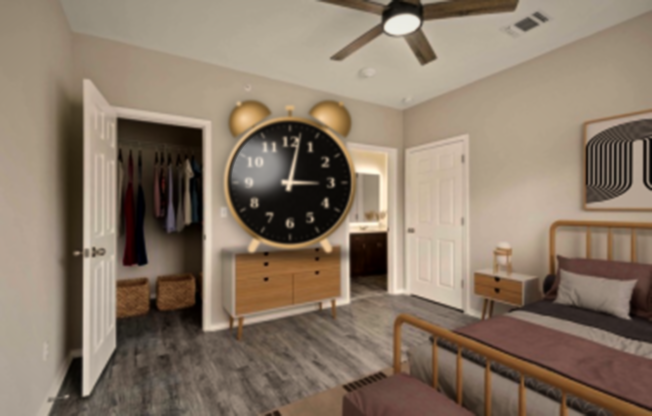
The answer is 3 h 02 min
